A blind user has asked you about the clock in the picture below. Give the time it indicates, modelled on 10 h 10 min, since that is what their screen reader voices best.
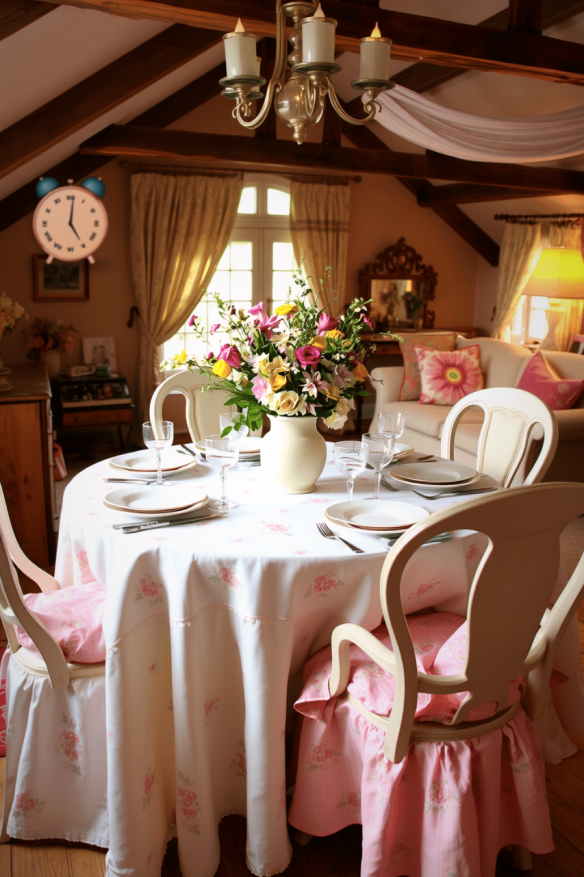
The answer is 5 h 01 min
